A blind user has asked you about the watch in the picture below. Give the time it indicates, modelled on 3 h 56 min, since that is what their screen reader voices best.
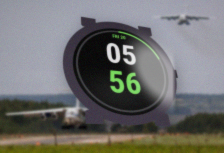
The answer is 5 h 56 min
